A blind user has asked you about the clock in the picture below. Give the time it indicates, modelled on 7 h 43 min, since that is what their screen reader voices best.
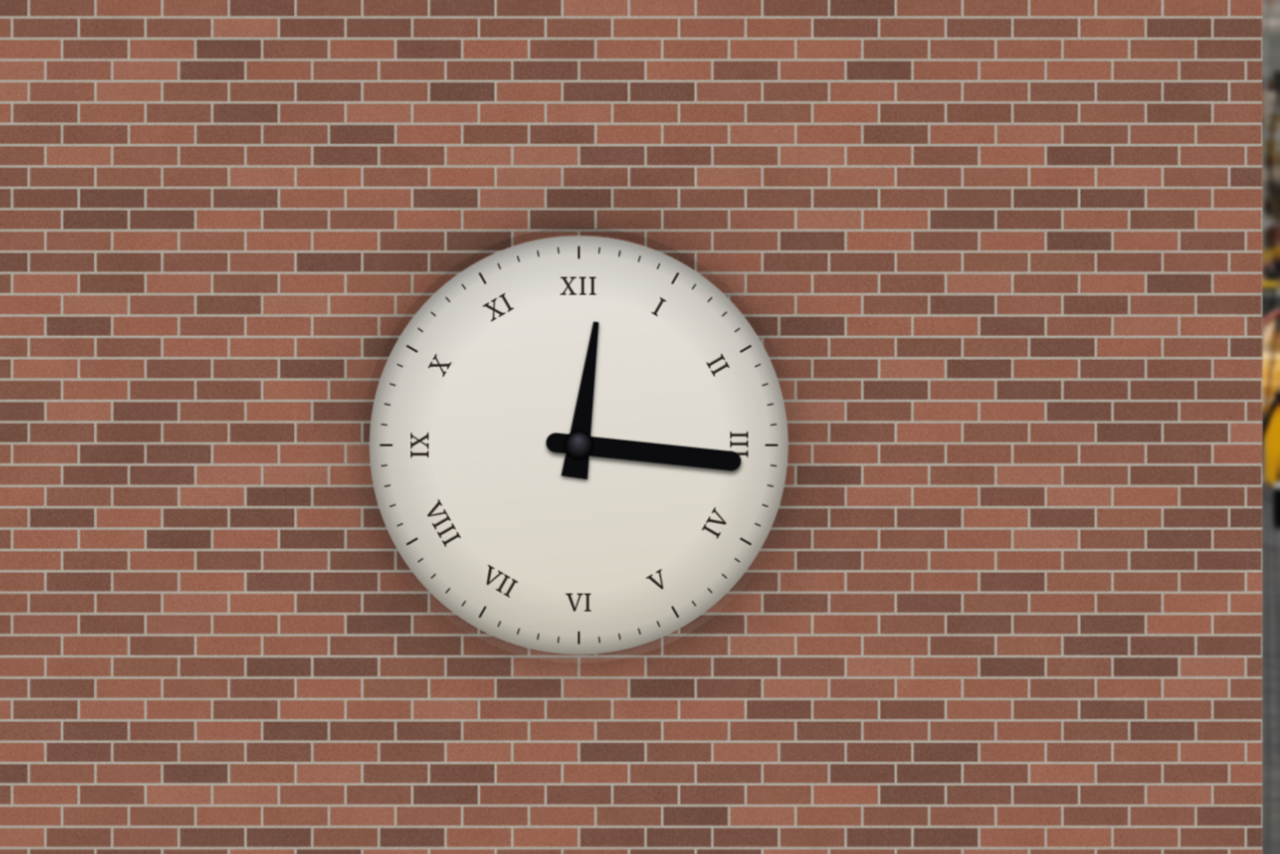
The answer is 12 h 16 min
